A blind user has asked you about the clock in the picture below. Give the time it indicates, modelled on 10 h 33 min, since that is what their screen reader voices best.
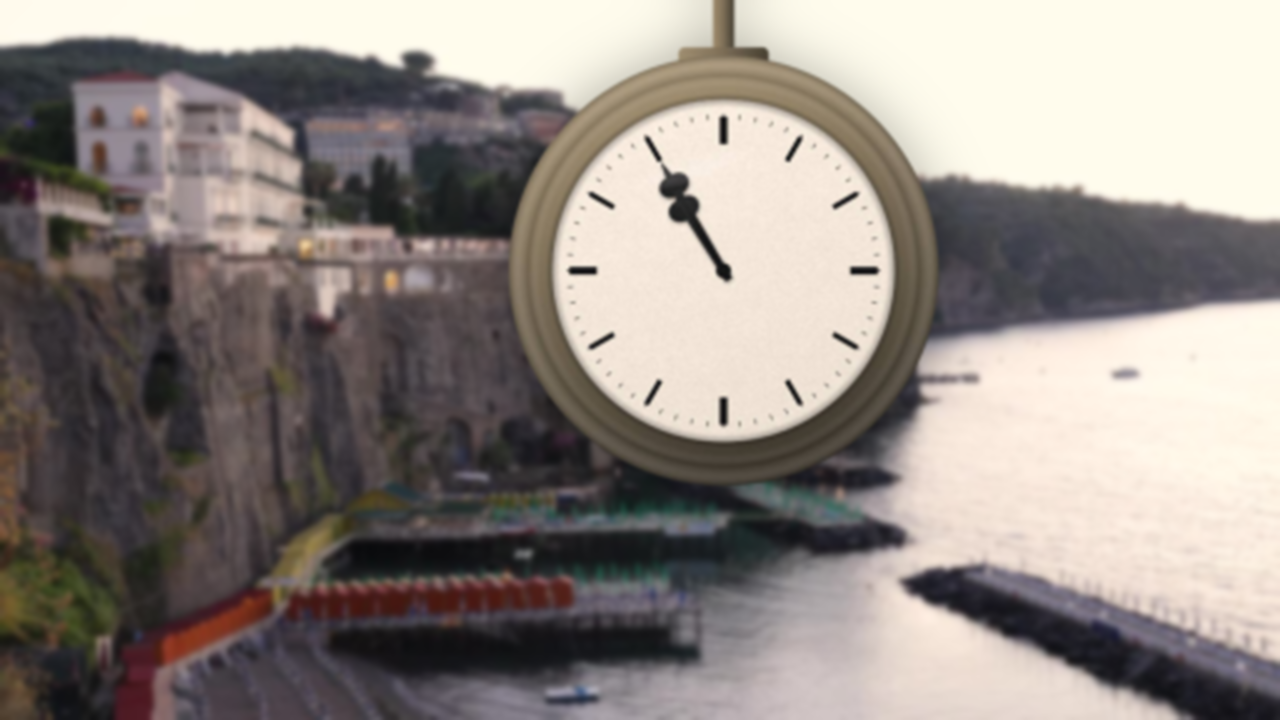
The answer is 10 h 55 min
